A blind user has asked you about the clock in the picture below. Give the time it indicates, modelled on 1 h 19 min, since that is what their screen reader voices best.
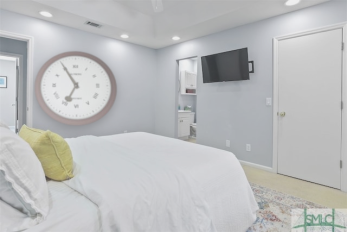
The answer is 6 h 55 min
